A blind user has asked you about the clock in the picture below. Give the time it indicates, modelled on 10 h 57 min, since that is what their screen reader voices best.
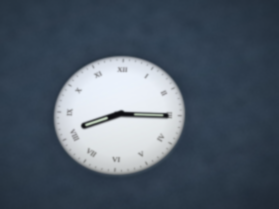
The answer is 8 h 15 min
